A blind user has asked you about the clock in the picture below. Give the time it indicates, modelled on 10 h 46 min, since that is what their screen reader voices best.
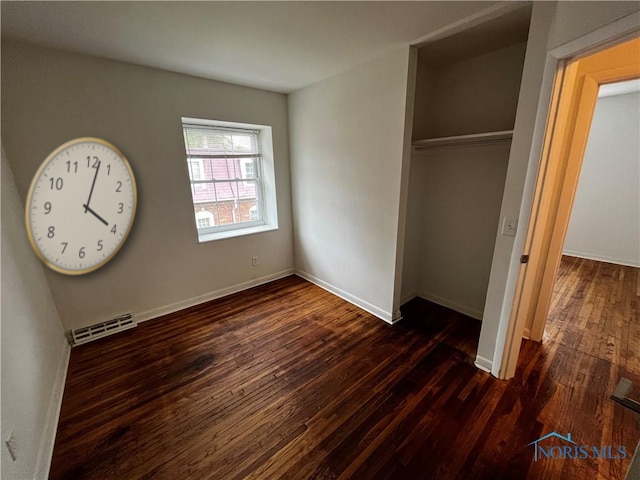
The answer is 4 h 02 min
